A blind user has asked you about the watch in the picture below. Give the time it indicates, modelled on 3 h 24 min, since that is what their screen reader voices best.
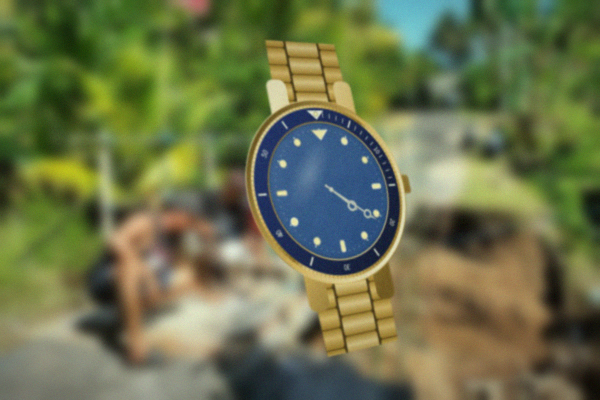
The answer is 4 h 21 min
